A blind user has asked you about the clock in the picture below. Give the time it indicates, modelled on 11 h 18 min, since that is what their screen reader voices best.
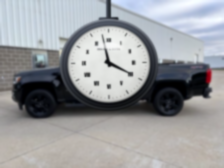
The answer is 3 h 58 min
